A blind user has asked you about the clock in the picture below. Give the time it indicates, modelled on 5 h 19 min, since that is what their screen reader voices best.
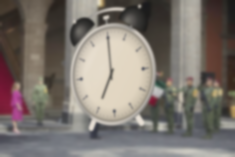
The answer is 7 h 00 min
